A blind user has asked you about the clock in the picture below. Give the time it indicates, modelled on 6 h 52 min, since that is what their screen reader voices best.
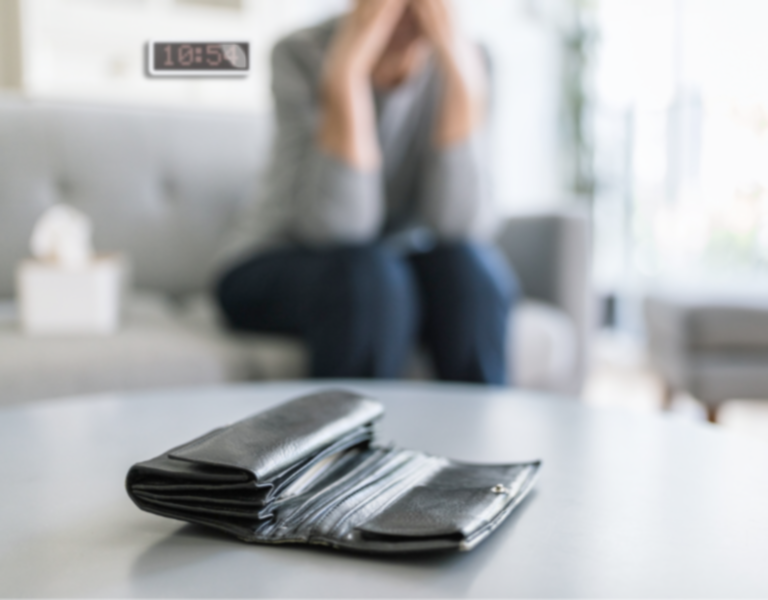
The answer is 10 h 54 min
